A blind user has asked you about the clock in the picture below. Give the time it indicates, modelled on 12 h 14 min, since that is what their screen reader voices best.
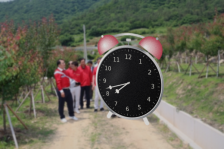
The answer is 7 h 42 min
